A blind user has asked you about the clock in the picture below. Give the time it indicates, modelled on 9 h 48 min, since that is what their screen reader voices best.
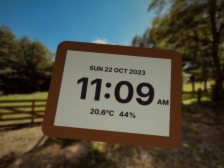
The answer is 11 h 09 min
